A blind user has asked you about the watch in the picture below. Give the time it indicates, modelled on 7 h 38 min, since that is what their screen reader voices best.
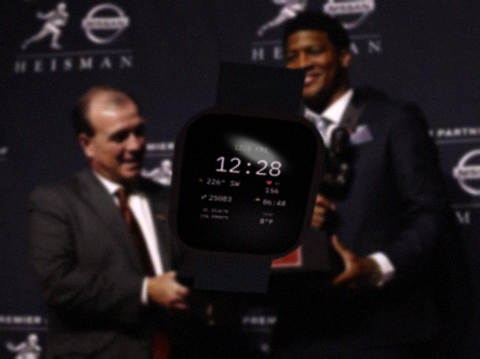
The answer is 12 h 28 min
